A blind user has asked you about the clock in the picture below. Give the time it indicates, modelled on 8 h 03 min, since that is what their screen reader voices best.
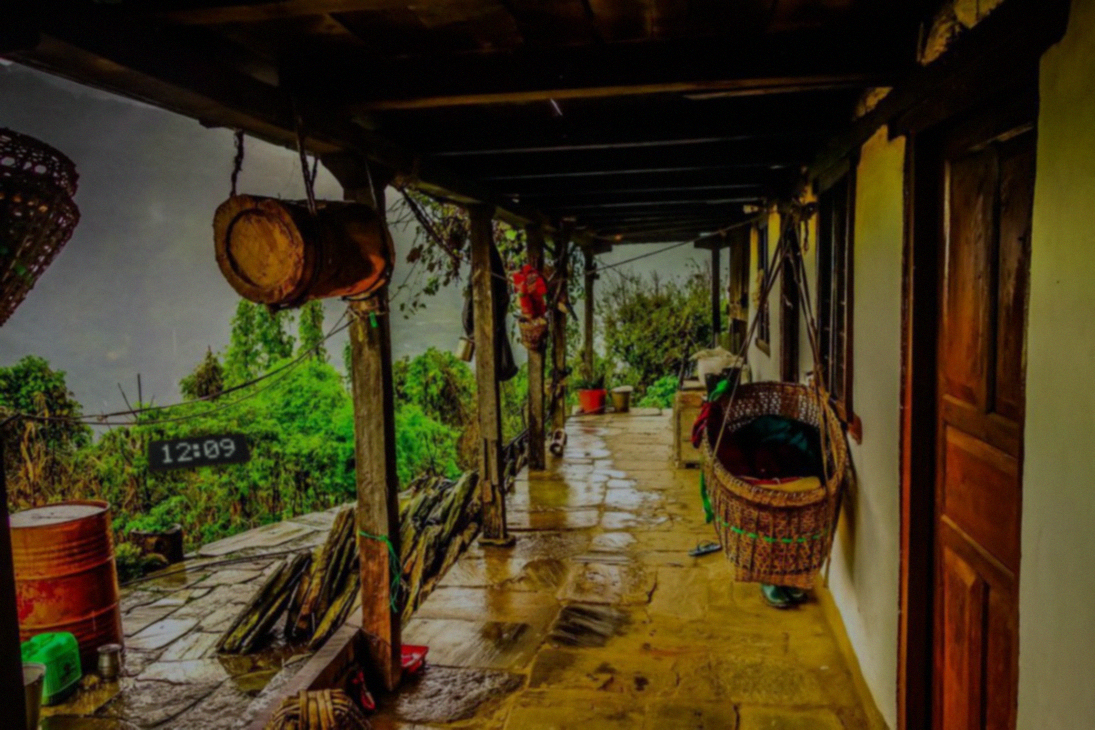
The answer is 12 h 09 min
